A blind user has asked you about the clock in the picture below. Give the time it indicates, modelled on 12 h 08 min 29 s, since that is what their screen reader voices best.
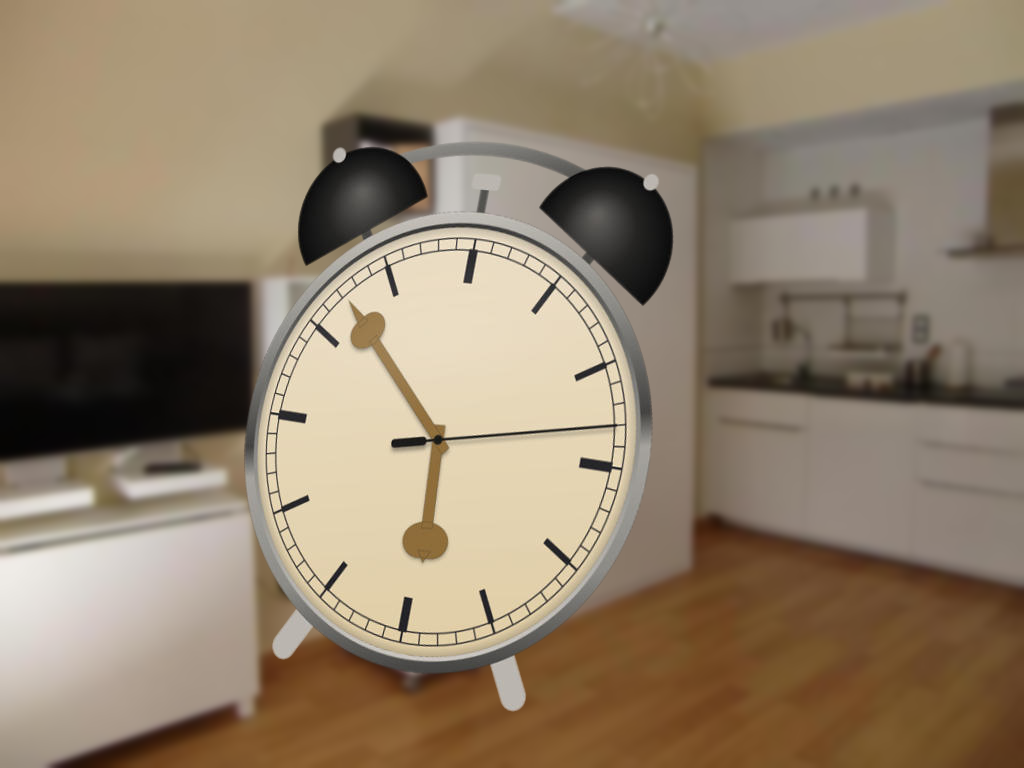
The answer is 5 h 52 min 13 s
